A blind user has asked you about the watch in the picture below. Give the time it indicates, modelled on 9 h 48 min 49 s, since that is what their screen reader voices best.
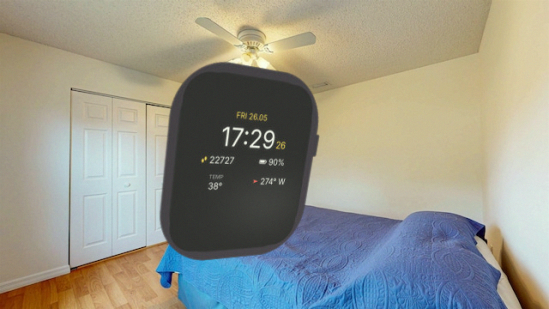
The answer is 17 h 29 min 26 s
